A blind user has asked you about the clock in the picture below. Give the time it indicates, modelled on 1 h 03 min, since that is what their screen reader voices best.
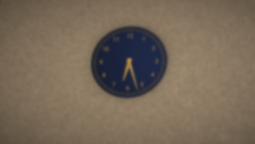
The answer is 6 h 27 min
